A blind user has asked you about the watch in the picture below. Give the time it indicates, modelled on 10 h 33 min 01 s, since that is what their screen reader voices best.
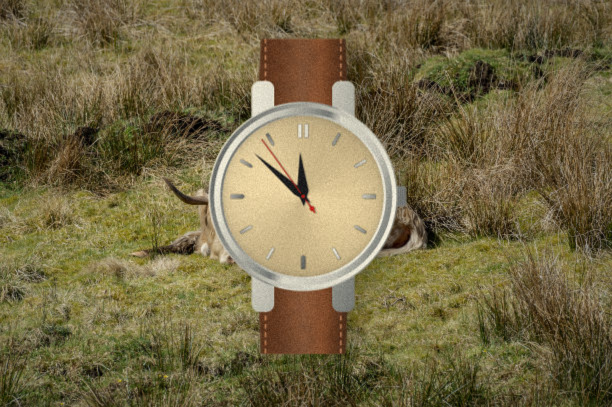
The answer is 11 h 51 min 54 s
